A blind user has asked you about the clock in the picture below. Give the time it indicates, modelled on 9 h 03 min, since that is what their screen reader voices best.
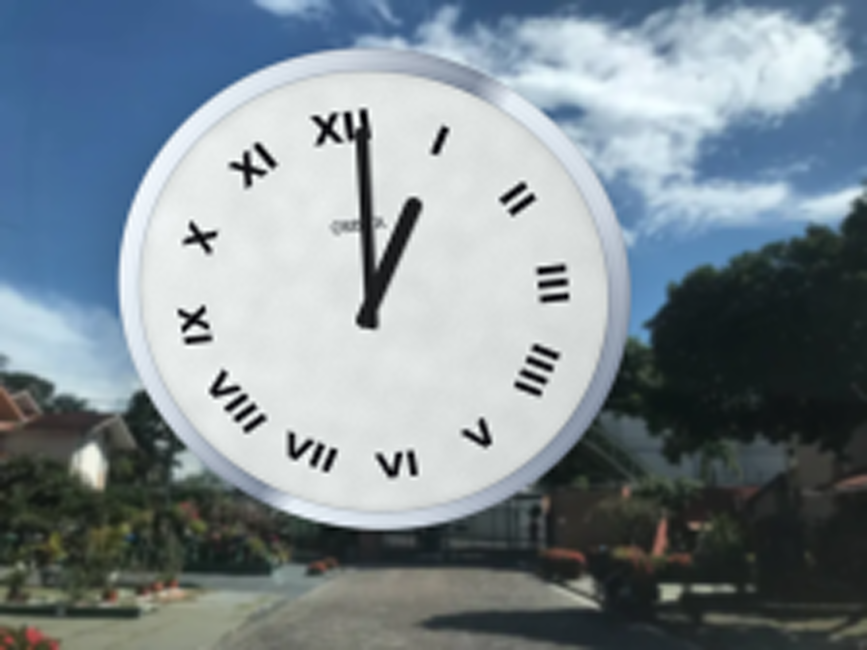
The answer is 1 h 01 min
